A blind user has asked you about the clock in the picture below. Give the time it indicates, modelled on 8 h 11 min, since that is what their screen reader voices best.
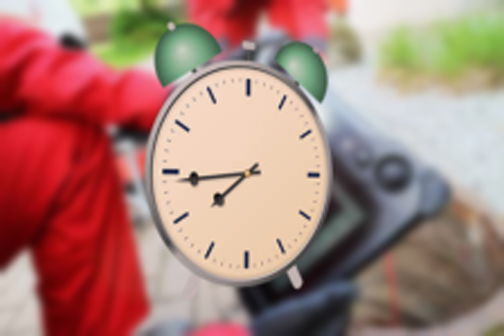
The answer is 7 h 44 min
